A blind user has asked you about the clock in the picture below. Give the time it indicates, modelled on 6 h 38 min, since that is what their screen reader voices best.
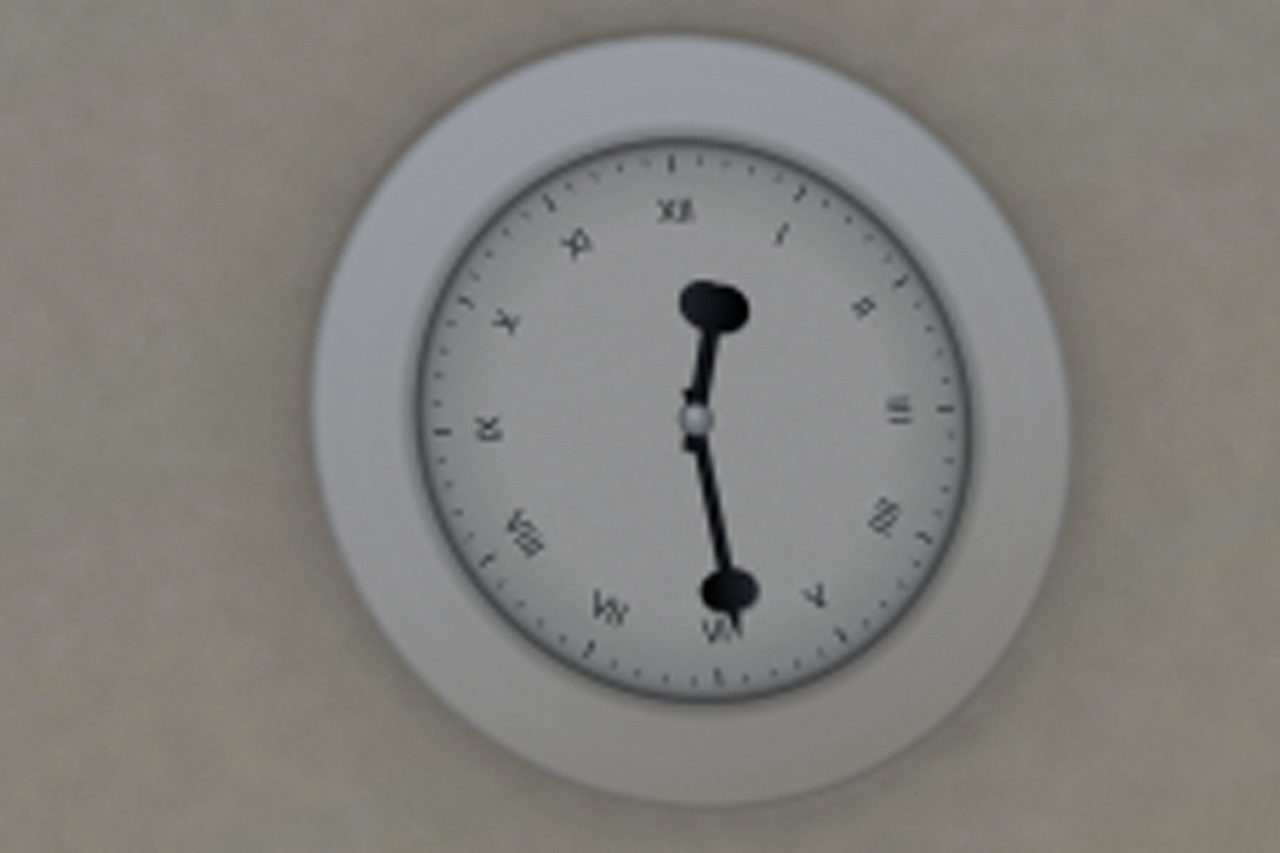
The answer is 12 h 29 min
